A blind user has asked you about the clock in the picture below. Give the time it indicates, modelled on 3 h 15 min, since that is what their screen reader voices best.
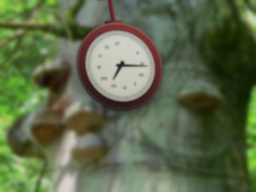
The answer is 7 h 16 min
